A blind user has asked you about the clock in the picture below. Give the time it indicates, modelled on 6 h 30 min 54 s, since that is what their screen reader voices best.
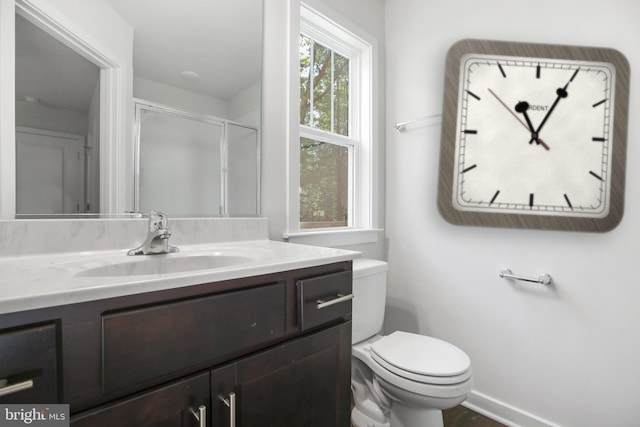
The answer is 11 h 04 min 52 s
